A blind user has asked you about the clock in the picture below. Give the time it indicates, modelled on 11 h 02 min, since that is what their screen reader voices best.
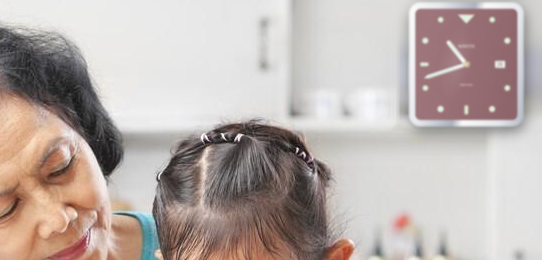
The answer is 10 h 42 min
